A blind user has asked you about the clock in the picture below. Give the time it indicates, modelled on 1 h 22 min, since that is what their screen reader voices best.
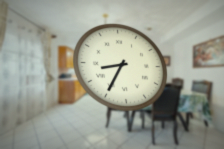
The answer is 8 h 35 min
